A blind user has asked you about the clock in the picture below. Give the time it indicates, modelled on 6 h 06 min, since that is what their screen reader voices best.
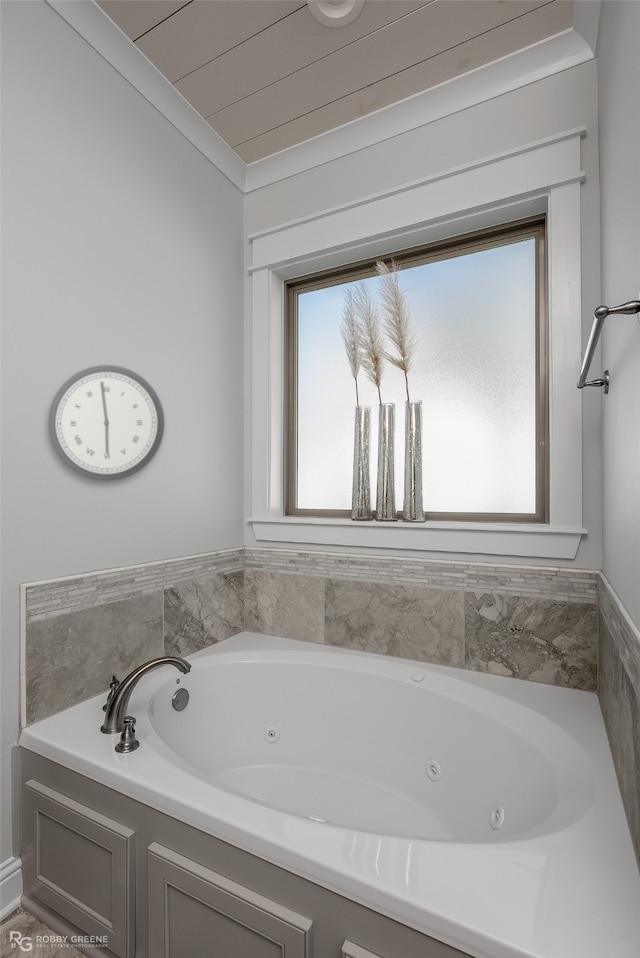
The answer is 5 h 59 min
